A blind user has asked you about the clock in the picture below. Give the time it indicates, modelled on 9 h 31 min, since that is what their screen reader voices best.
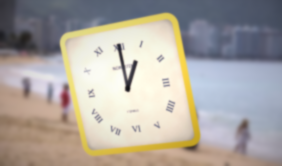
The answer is 1 h 00 min
